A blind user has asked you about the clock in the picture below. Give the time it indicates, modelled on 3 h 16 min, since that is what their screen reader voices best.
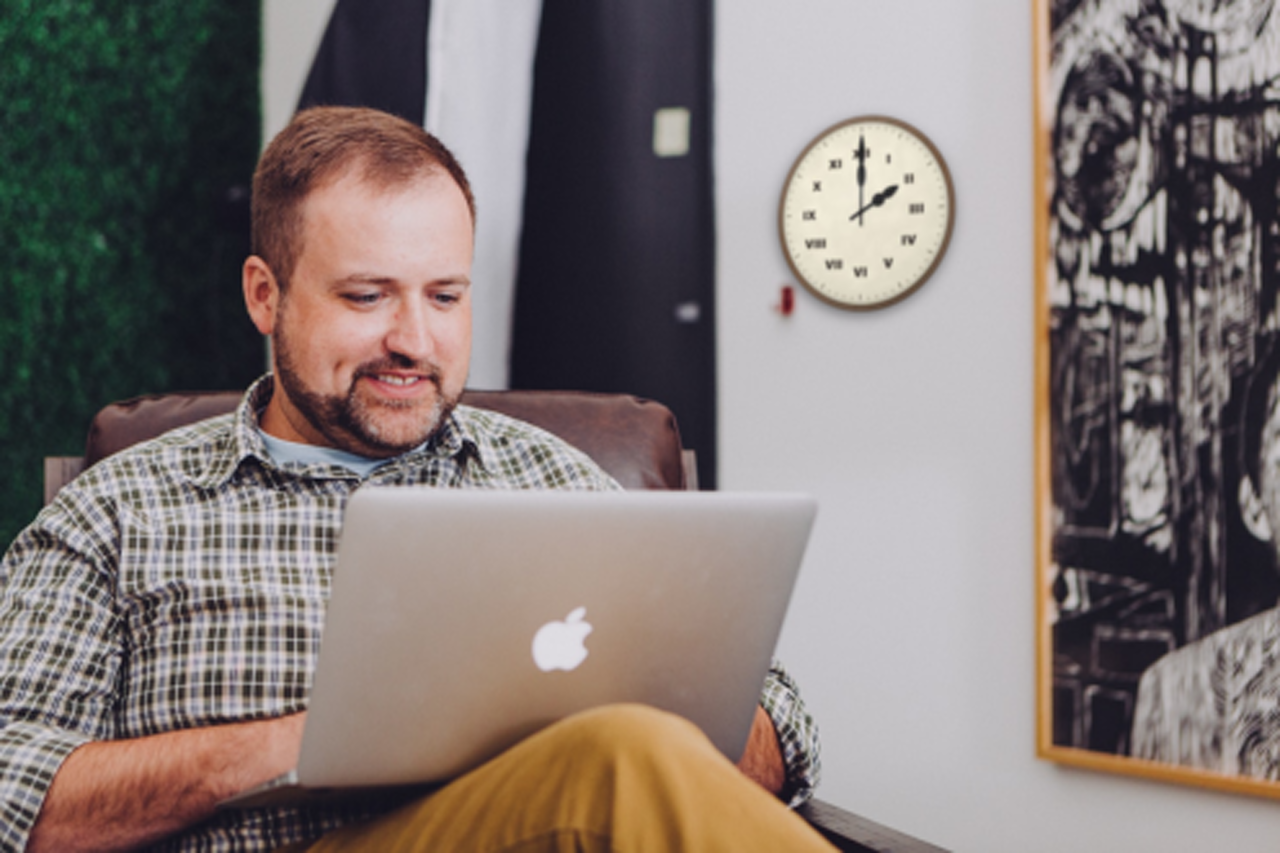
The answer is 2 h 00 min
